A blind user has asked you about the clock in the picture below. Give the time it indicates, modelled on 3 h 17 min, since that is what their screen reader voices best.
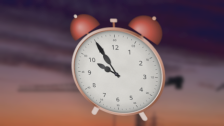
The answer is 9 h 55 min
